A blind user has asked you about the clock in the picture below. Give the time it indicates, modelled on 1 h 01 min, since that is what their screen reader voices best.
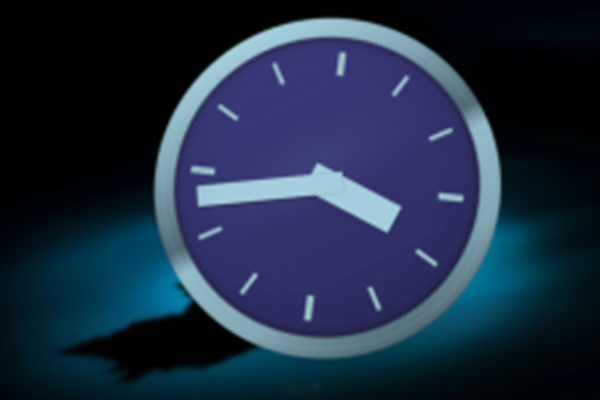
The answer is 3 h 43 min
